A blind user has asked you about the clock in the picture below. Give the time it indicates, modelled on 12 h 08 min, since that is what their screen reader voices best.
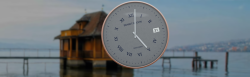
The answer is 5 h 02 min
